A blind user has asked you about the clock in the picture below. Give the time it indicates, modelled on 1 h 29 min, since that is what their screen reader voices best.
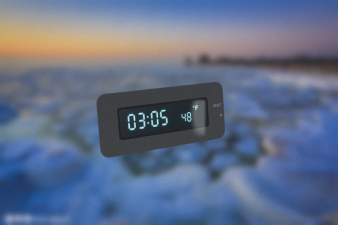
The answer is 3 h 05 min
